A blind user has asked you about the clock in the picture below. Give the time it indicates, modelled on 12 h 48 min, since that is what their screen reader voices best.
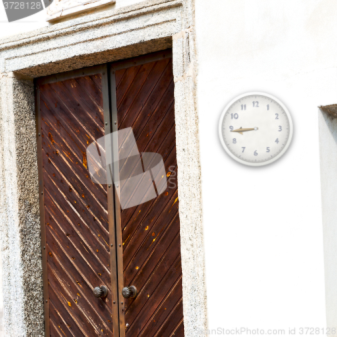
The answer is 8 h 44 min
